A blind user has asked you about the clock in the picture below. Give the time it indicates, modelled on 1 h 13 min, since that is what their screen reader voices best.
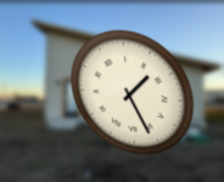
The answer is 2 h 31 min
